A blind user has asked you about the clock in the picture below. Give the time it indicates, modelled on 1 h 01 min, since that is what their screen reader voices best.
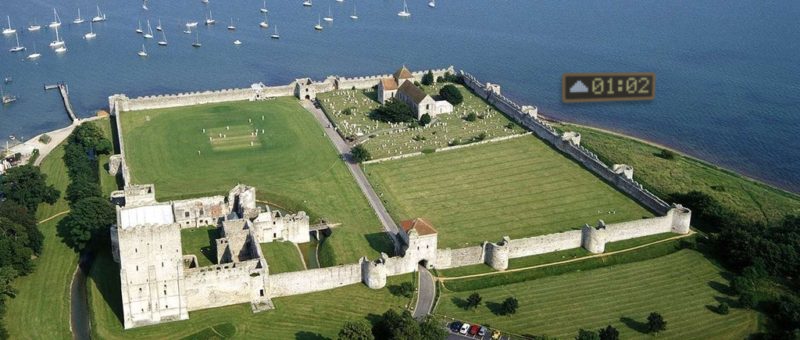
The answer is 1 h 02 min
